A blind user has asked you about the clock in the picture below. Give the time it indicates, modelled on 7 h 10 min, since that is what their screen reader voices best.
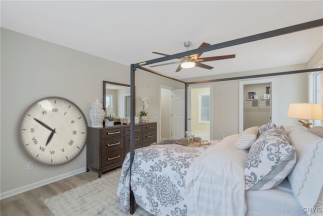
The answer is 6 h 50 min
